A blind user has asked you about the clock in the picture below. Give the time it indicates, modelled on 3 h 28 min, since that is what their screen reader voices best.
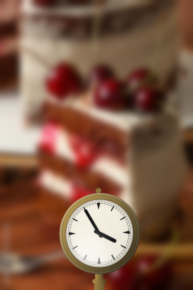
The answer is 3 h 55 min
